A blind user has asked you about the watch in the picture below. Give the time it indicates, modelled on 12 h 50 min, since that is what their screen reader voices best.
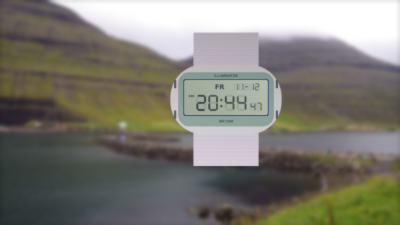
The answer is 20 h 44 min
